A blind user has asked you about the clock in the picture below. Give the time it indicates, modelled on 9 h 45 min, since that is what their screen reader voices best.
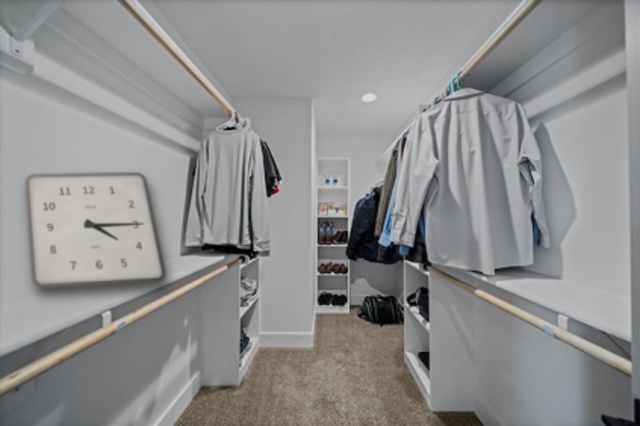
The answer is 4 h 15 min
